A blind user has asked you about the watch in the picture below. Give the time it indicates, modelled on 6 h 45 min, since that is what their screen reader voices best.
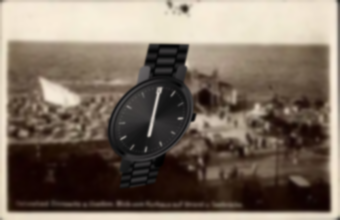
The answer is 6 h 00 min
